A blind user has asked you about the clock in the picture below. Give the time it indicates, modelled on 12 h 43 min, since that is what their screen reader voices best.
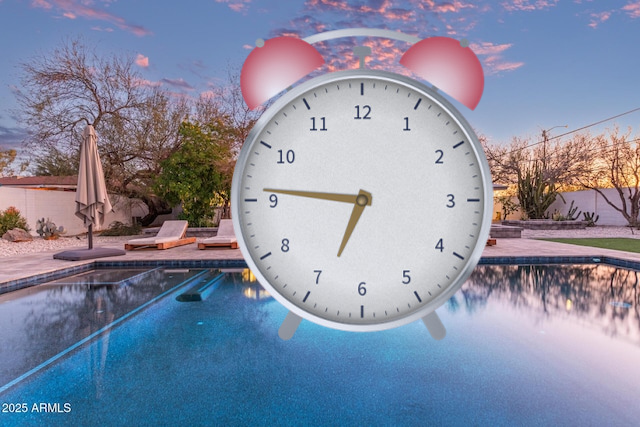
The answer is 6 h 46 min
